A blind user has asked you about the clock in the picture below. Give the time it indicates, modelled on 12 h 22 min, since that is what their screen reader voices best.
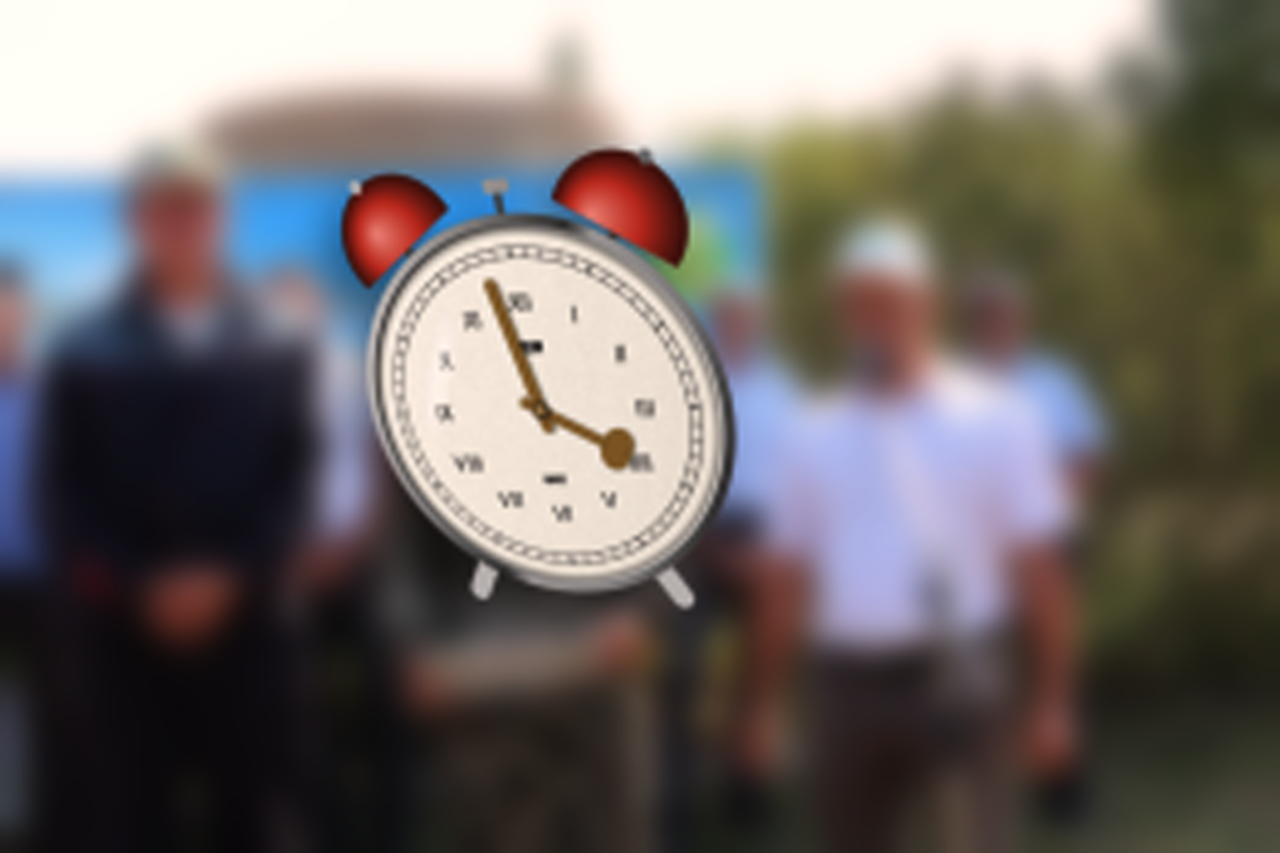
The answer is 3 h 58 min
